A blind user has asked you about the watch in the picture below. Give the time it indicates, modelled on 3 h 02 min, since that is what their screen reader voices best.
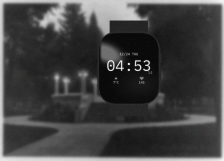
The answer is 4 h 53 min
